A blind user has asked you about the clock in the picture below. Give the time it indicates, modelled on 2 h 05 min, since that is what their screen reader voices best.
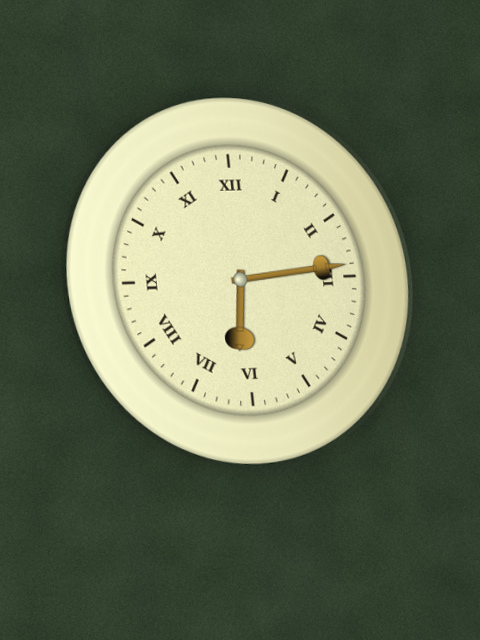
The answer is 6 h 14 min
